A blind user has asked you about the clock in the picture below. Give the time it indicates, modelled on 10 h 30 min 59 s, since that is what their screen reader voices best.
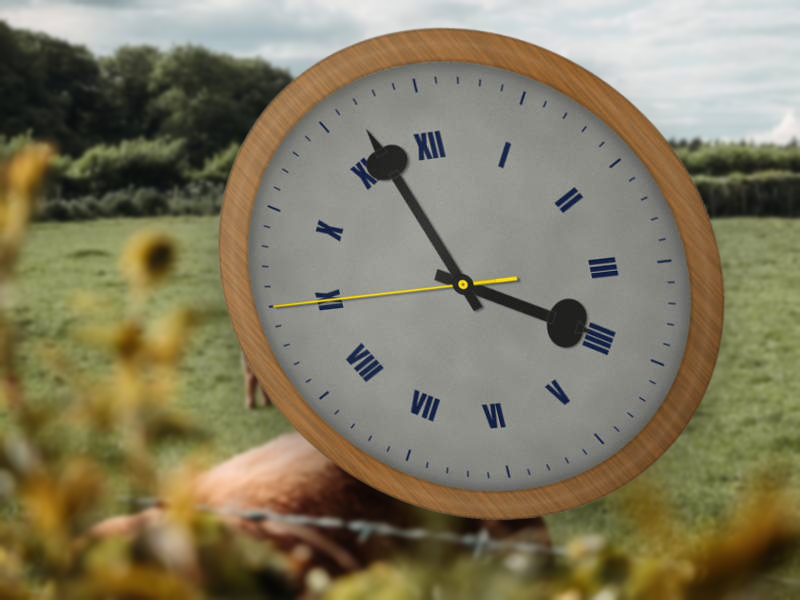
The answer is 3 h 56 min 45 s
